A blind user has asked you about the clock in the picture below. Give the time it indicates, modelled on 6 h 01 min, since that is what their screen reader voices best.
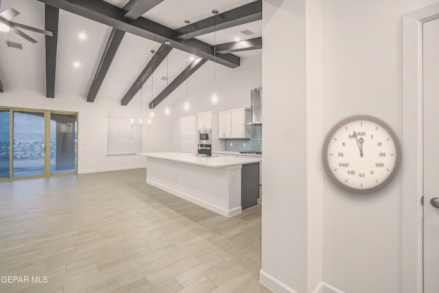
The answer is 11 h 57 min
